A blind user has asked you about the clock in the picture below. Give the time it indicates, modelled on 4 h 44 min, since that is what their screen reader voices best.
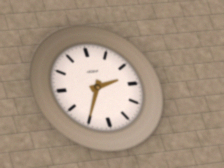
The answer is 2 h 35 min
